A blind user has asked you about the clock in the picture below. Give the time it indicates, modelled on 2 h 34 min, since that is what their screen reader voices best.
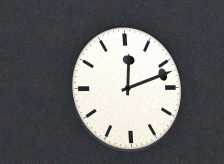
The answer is 12 h 12 min
